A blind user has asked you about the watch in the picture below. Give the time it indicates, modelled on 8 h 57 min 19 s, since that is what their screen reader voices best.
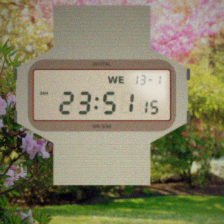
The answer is 23 h 51 min 15 s
